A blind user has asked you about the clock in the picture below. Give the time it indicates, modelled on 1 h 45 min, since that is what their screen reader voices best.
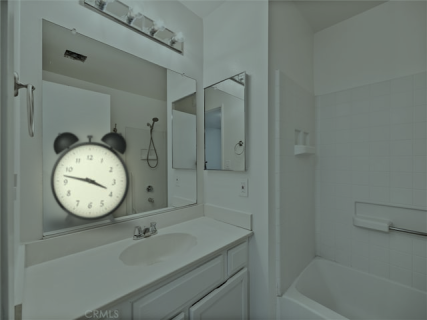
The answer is 3 h 47 min
